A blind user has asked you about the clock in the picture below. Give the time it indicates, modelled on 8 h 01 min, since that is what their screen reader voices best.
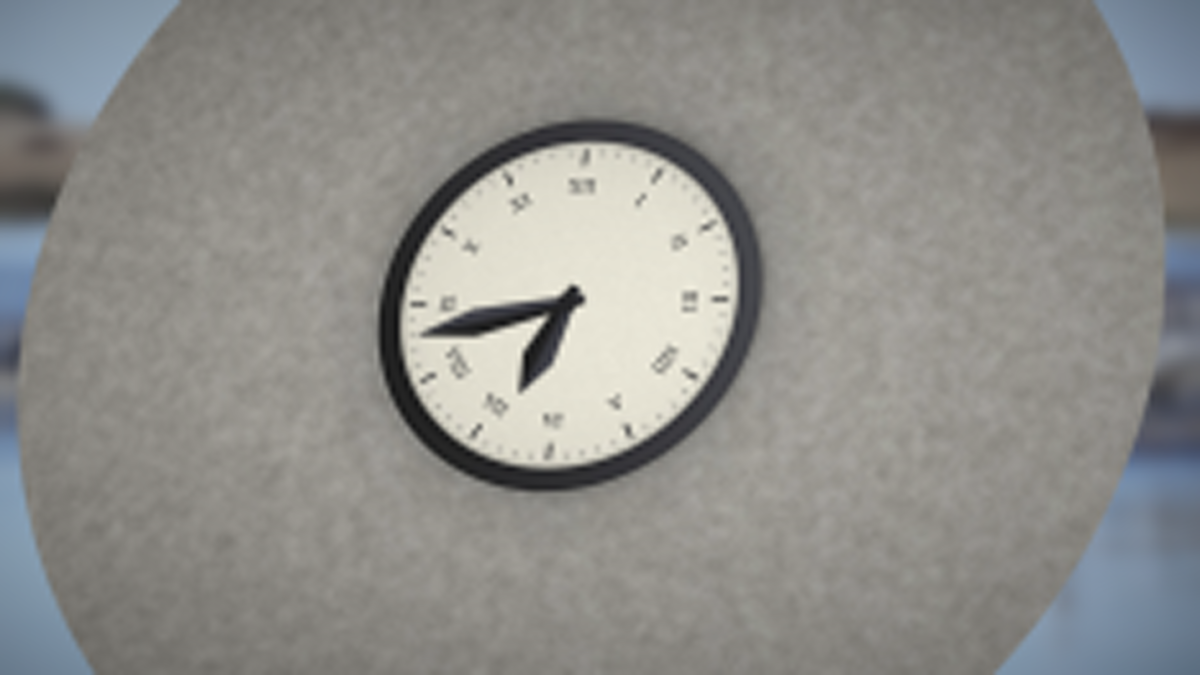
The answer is 6 h 43 min
